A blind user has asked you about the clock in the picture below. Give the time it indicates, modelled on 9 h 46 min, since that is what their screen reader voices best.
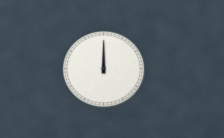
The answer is 12 h 00 min
